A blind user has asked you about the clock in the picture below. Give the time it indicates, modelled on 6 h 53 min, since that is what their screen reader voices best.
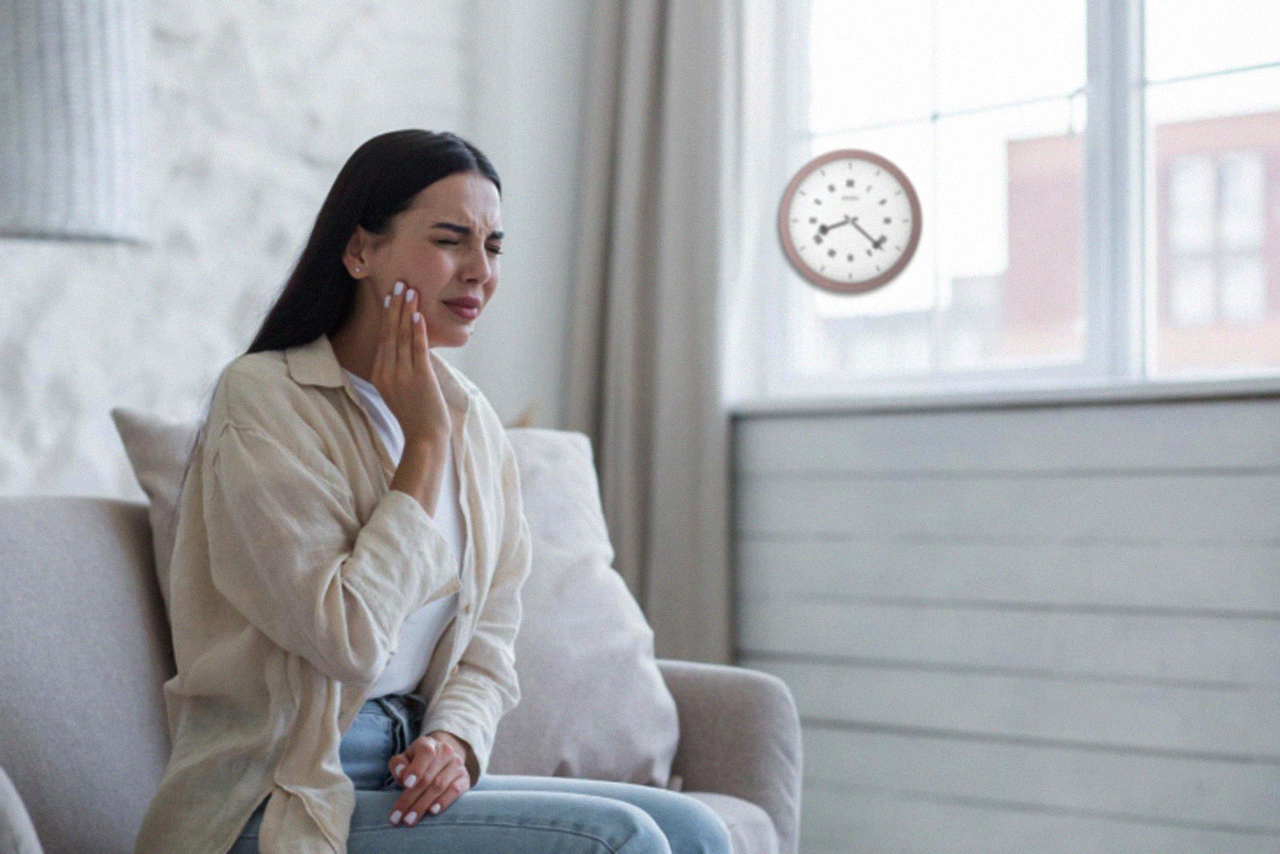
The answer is 8 h 22 min
